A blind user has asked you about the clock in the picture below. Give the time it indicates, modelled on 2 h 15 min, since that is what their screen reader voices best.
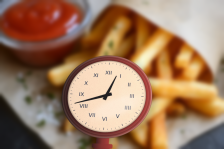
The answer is 12 h 42 min
